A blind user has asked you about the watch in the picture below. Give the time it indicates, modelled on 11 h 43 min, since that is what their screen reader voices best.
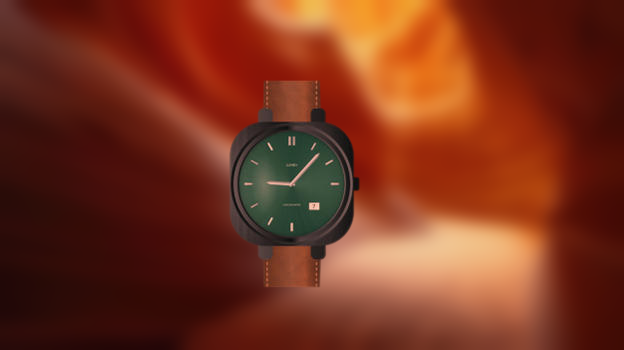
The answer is 9 h 07 min
